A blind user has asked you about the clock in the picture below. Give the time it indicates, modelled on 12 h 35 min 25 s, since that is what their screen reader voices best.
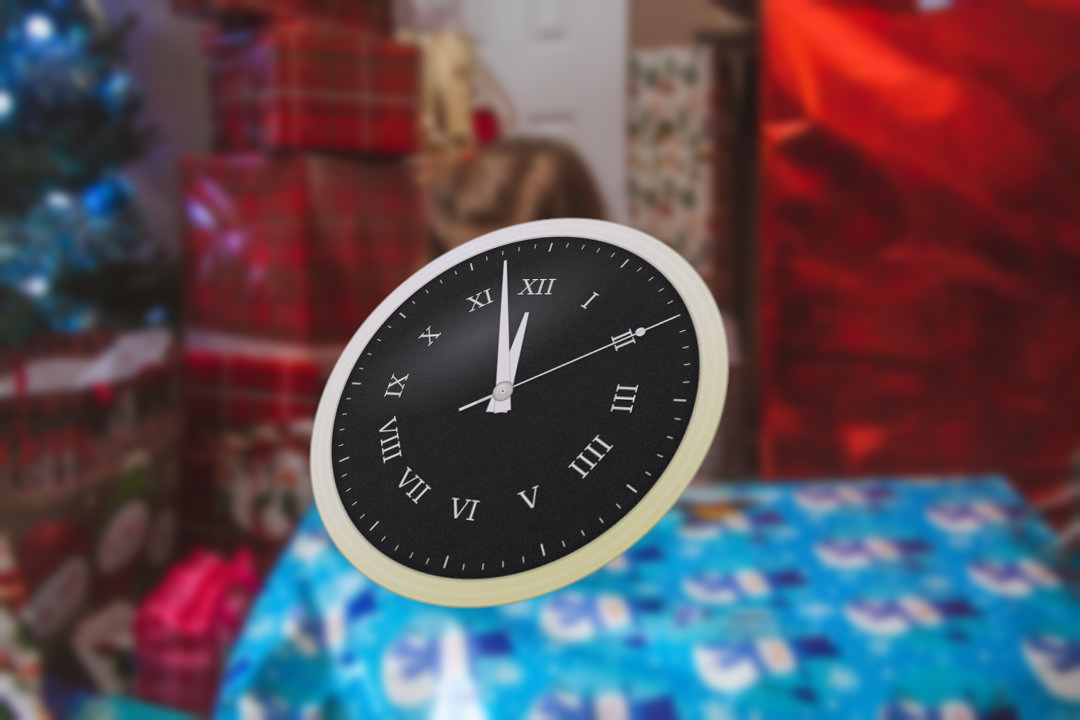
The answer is 11 h 57 min 10 s
